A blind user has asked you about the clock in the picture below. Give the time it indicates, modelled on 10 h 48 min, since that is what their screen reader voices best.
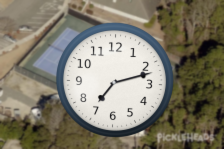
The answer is 7 h 12 min
